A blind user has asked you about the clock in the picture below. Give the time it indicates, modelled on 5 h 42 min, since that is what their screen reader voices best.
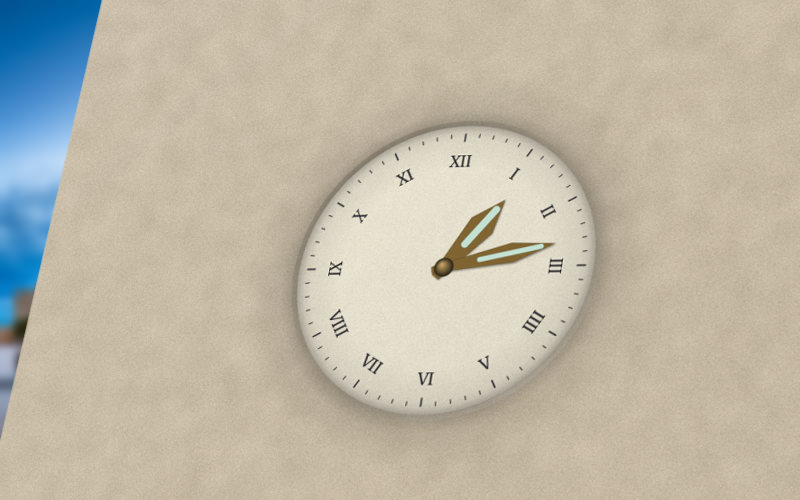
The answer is 1 h 13 min
